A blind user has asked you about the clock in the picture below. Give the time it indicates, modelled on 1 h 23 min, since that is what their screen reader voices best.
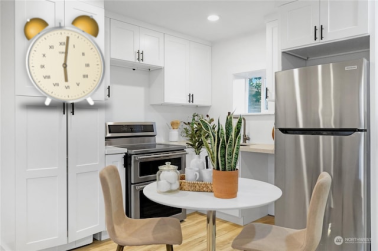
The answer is 6 h 02 min
